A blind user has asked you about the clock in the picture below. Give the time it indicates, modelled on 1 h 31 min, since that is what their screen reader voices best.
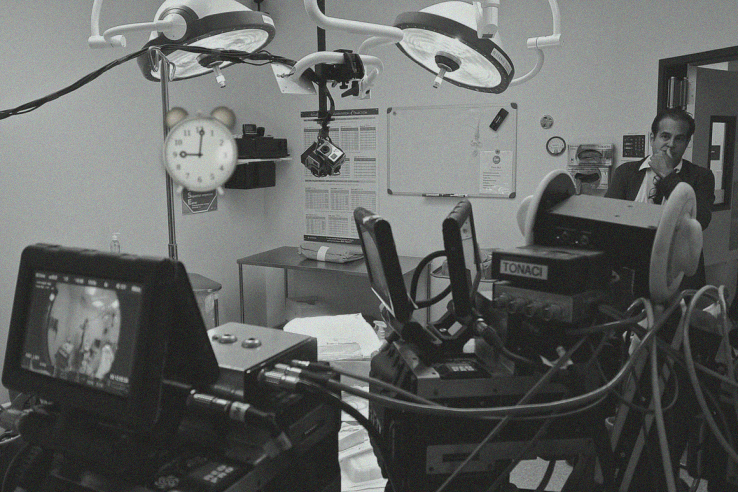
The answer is 9 h 01 min
